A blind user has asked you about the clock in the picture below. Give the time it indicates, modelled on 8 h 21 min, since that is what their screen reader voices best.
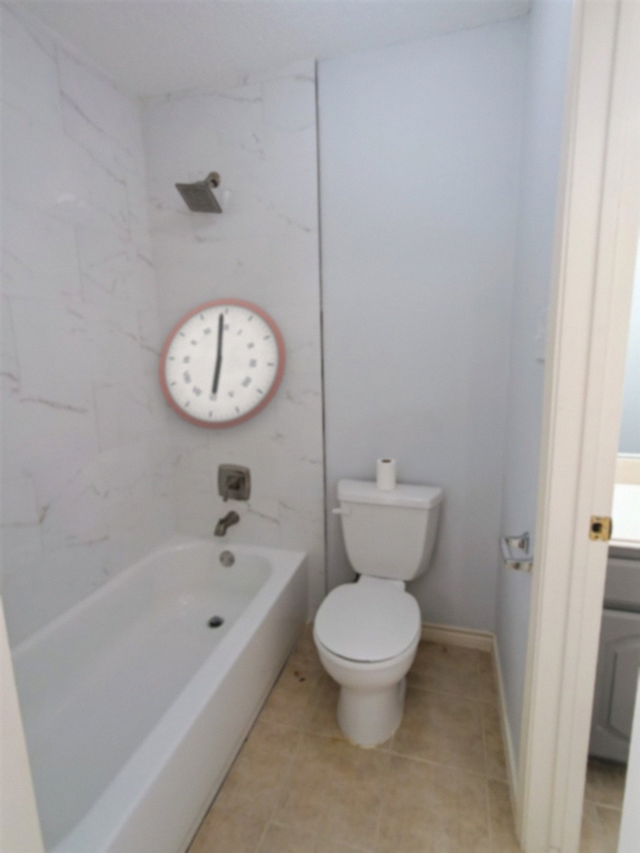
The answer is 5 h 59 min
